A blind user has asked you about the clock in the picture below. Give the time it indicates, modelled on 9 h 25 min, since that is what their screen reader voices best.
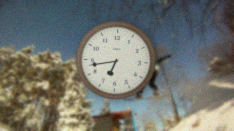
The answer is 6 h 43 min
